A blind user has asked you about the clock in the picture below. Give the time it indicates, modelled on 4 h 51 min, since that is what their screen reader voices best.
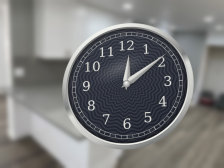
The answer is 12 h 09 min
